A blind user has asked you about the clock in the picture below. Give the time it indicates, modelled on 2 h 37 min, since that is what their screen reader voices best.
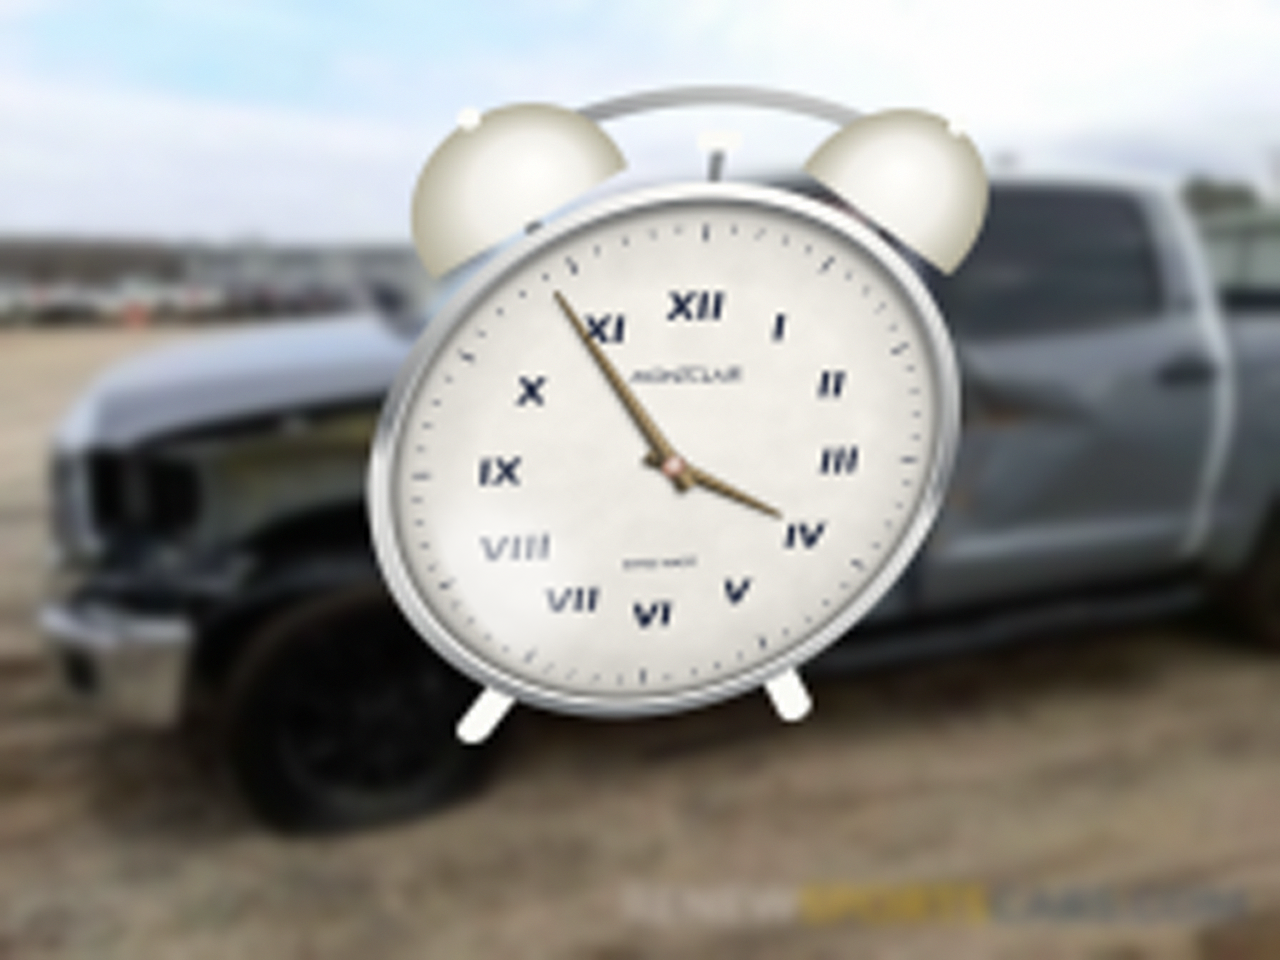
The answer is 3 h 54 min
